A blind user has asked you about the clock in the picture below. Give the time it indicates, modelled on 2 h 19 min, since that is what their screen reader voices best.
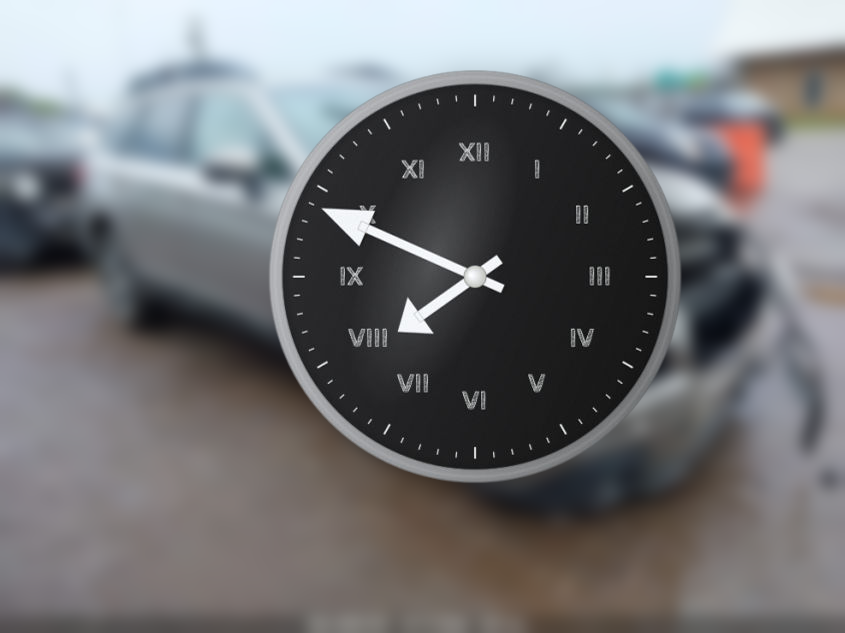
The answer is 7 h 49 min
